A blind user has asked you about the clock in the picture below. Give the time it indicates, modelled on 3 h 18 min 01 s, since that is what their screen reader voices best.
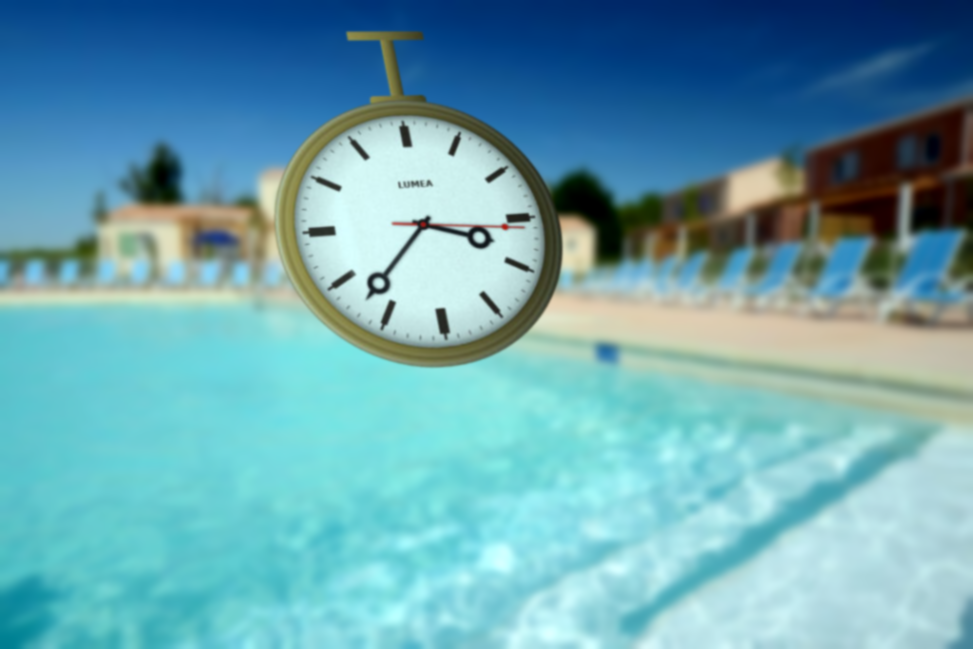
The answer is 3 h 37 min 16 s
